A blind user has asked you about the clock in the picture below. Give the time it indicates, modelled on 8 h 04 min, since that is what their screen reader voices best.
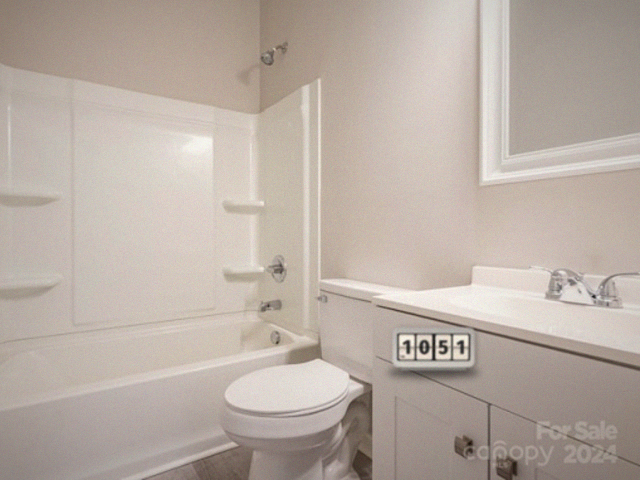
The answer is 10 h 51 min
